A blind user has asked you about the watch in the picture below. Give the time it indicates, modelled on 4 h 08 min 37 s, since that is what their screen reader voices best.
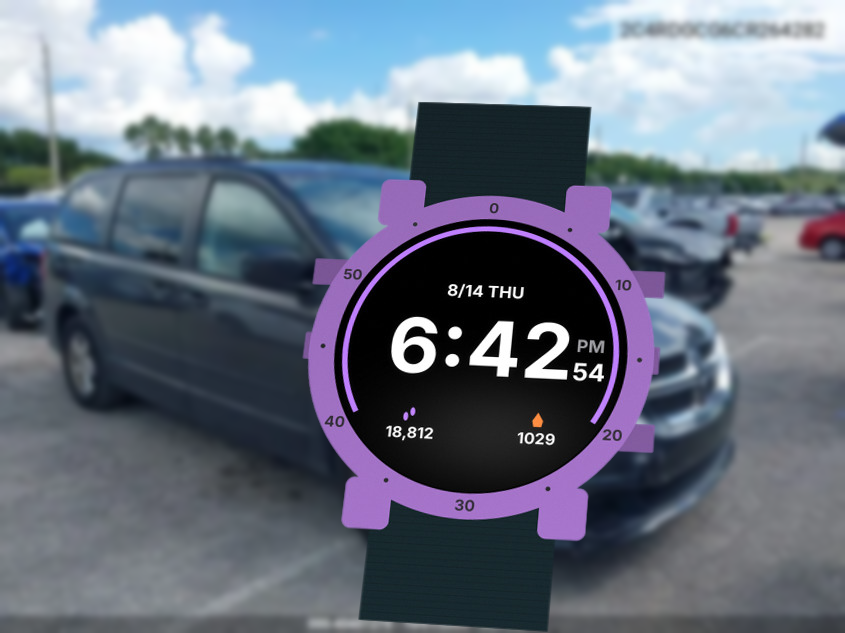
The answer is 6 h 42 min 54 s
